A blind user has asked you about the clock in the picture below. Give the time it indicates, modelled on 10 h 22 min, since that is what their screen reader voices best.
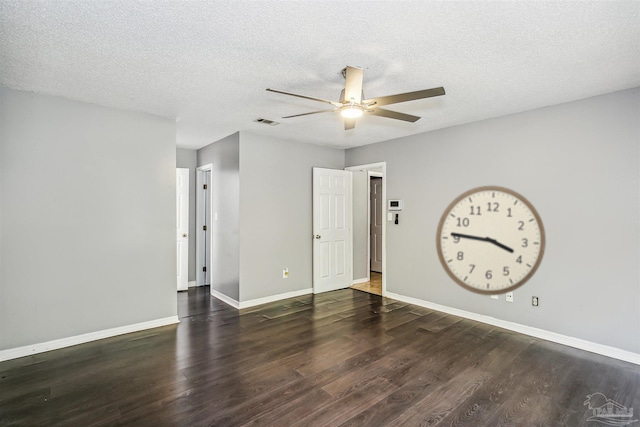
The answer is 3 h 46 min
